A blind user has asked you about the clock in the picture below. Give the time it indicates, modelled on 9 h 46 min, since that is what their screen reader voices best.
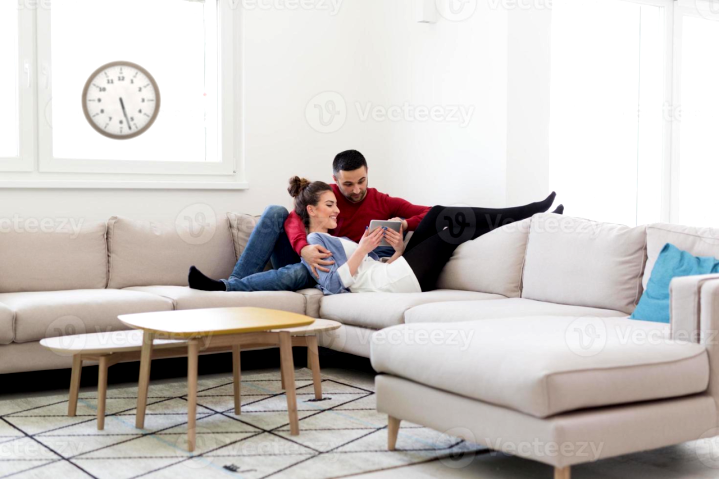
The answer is 5 h 27 min
